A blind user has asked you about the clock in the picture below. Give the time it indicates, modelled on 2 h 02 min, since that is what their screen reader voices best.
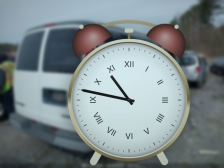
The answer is 10 h 47 min
